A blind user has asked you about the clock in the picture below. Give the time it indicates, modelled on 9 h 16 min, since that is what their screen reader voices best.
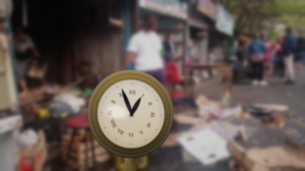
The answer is 12 h 56 min
